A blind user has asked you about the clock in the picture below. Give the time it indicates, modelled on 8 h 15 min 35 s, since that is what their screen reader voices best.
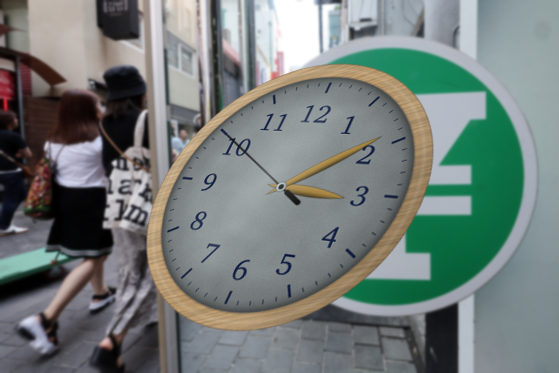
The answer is 3 h 08 min 50 s
